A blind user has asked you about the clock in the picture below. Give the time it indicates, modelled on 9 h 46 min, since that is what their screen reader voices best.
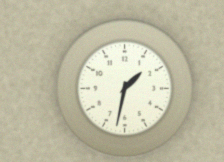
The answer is 1 h 32 min
